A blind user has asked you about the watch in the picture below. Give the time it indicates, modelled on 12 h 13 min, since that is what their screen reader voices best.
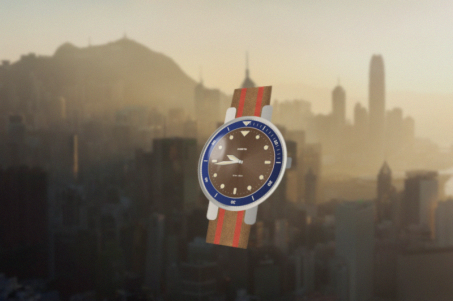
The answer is 9 h 44 min
